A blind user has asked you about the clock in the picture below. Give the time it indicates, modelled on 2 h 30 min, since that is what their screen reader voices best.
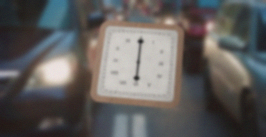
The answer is 6 h 00 min
